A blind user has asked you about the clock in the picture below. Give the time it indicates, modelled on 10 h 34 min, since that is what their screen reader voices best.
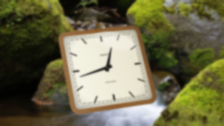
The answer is 12 h 43 min
